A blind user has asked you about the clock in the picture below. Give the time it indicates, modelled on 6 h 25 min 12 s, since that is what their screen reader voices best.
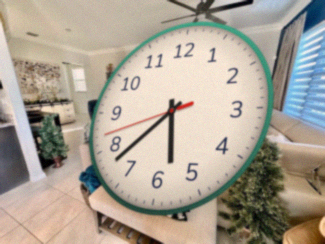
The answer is 5 h 37 min 42 s
